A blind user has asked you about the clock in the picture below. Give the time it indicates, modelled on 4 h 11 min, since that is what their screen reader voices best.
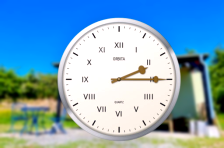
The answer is 2 h 15 min
